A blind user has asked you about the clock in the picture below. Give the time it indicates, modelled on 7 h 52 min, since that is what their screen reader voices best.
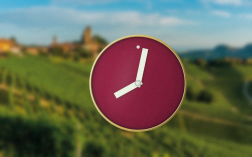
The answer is 8 h 02 min
